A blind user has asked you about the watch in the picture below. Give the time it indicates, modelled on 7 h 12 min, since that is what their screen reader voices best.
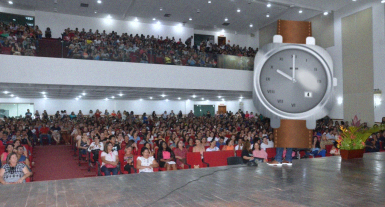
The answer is 10 h 00 min
